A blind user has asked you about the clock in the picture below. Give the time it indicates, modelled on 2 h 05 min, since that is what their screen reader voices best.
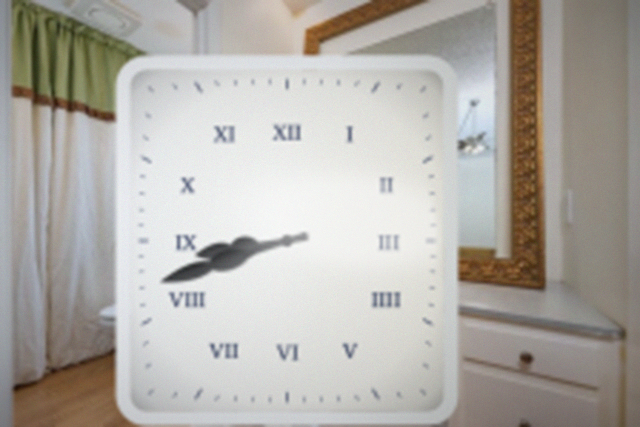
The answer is 8 h 42 min
